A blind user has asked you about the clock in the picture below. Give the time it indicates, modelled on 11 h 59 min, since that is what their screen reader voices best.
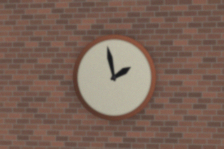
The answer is 1 h 58 min
